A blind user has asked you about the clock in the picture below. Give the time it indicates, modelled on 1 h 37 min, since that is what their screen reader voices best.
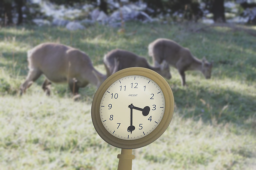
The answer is 3 h 29 min
